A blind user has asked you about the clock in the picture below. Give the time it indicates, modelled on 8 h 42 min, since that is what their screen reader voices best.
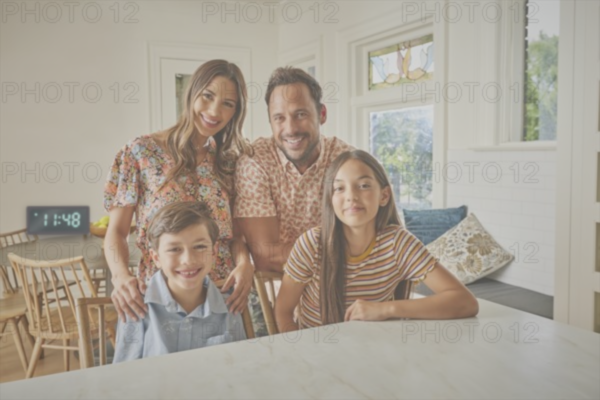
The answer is 11 h 48 min
